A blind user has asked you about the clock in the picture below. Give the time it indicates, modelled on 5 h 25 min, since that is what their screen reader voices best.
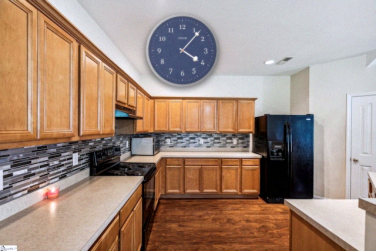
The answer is 4 h 07 min
